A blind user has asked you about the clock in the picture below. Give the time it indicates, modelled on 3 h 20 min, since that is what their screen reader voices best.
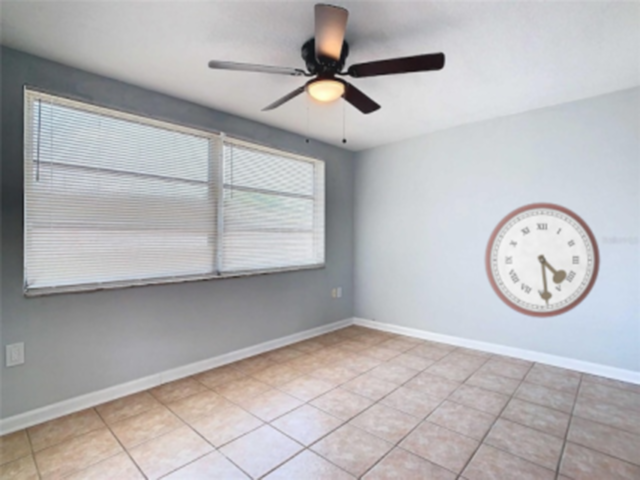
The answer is 4 h 29 min
